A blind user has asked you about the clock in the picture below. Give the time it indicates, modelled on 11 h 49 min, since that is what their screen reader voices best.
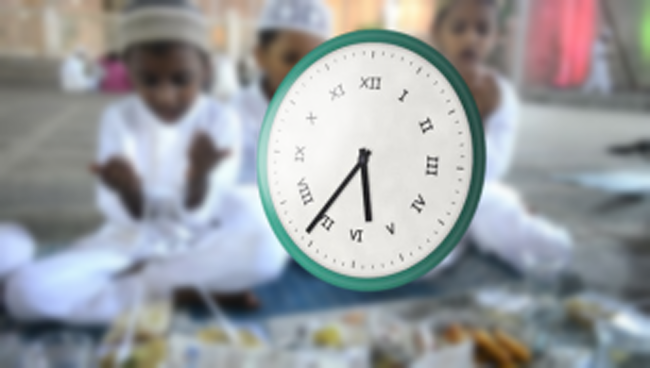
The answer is 5 h 36 min
